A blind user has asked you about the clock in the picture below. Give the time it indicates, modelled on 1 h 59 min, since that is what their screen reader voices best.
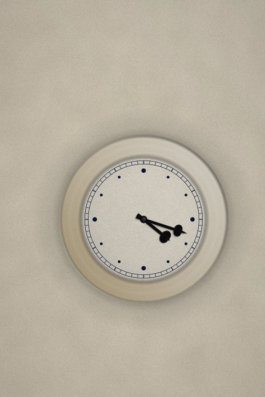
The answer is 4 h 18 min
